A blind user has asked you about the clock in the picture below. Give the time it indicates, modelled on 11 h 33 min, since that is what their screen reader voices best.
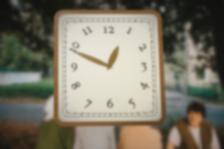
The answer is 12 h 49 min
